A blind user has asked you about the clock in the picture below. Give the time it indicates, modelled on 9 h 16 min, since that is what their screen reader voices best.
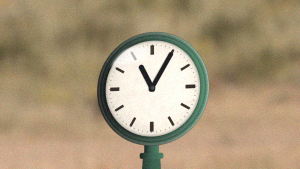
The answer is 11 h 05 min
